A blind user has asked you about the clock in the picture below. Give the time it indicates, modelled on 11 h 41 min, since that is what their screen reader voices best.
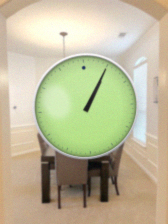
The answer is 1 h 05 min
